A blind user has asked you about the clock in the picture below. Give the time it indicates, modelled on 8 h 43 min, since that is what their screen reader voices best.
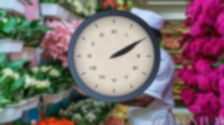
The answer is 2 h 10 min
